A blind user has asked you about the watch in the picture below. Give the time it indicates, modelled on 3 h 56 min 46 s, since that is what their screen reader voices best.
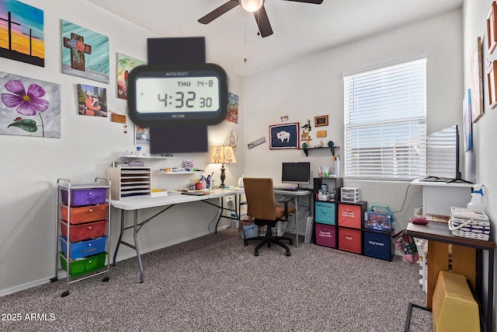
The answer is 4 h 32 min 30 s
